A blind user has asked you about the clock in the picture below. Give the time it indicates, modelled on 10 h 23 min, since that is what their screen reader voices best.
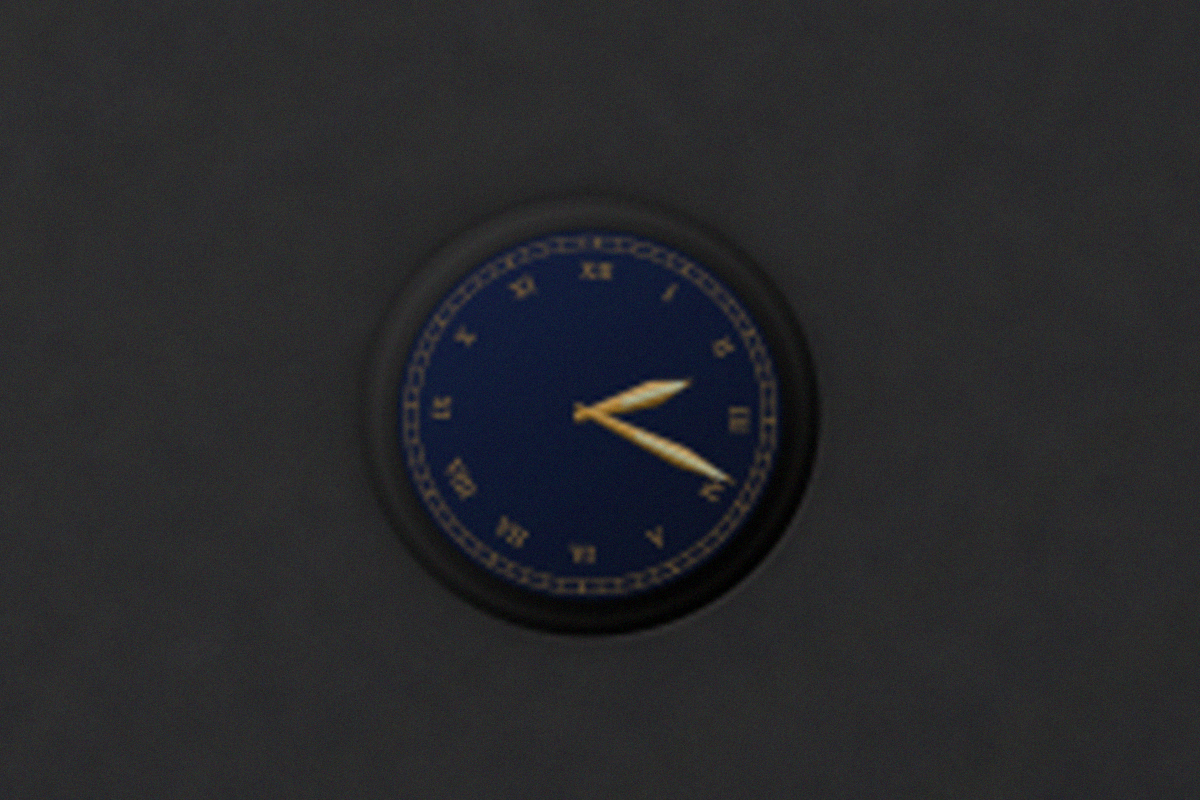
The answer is 2 h 19 min
